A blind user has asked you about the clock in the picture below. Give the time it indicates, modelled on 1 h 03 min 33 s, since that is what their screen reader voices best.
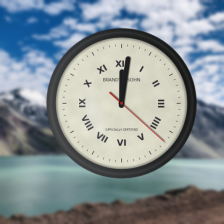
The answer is 12 h 01 min 22 s
